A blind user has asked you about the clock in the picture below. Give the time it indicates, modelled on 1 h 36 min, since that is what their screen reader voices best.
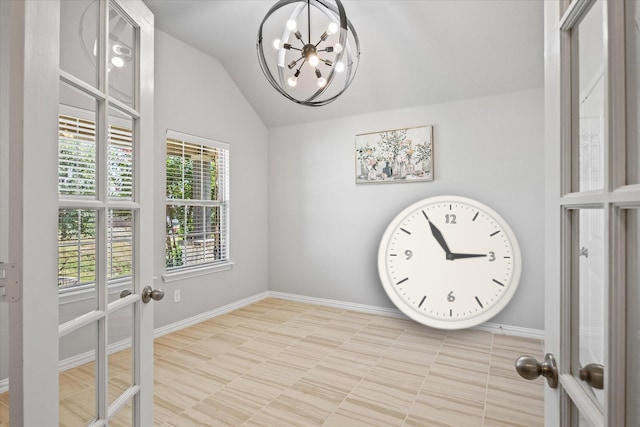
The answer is 2 h 55 min
